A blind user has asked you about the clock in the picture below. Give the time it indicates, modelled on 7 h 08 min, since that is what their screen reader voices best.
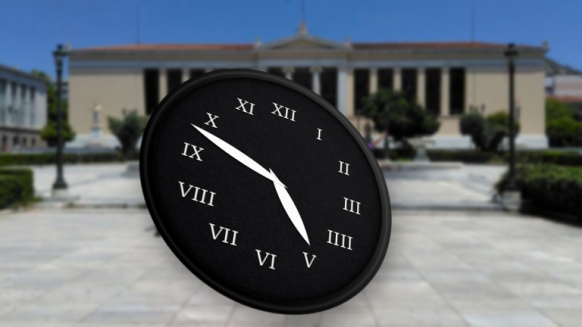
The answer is 4 h 48 min
